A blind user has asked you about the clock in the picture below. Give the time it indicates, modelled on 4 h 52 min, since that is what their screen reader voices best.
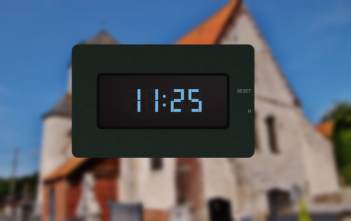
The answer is 11 h 25 min
